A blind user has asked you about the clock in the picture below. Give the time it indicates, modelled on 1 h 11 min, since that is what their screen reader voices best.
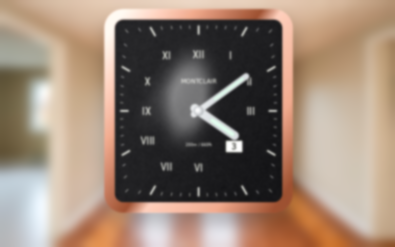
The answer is 4 h 09 min
